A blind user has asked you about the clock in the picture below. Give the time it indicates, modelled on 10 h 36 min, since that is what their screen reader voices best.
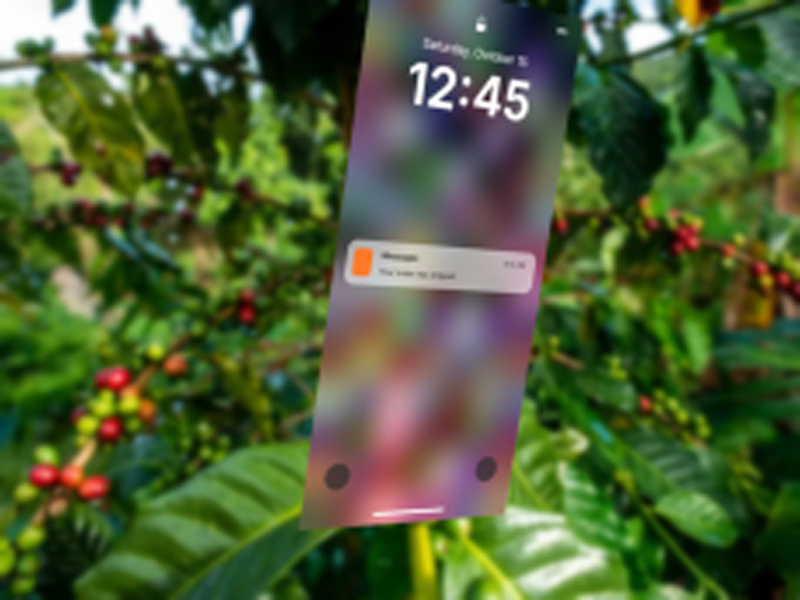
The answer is 12 h 45 min
